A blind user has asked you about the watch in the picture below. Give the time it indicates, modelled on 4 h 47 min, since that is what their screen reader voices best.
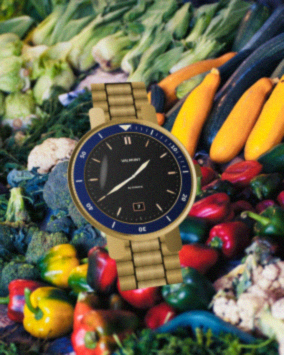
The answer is 1 h 40 min
